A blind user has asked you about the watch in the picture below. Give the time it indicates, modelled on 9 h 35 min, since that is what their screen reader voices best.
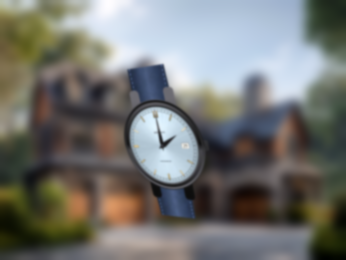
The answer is 2 h 00 min
